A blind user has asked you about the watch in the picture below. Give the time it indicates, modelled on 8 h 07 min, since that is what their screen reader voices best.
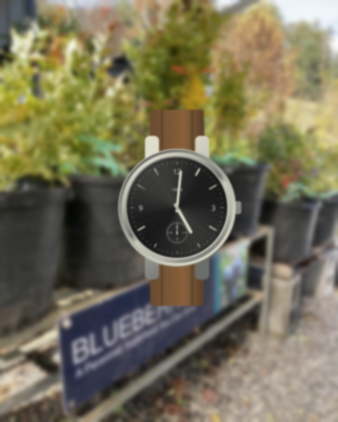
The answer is 5 h 01 min
